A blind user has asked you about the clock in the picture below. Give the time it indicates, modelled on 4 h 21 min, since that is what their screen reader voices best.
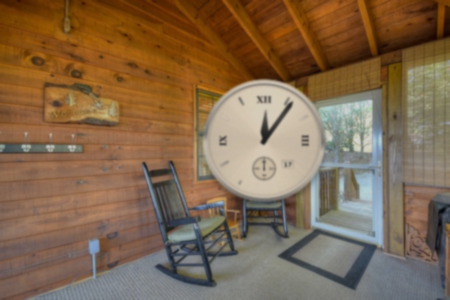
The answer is 12 h 06 min
